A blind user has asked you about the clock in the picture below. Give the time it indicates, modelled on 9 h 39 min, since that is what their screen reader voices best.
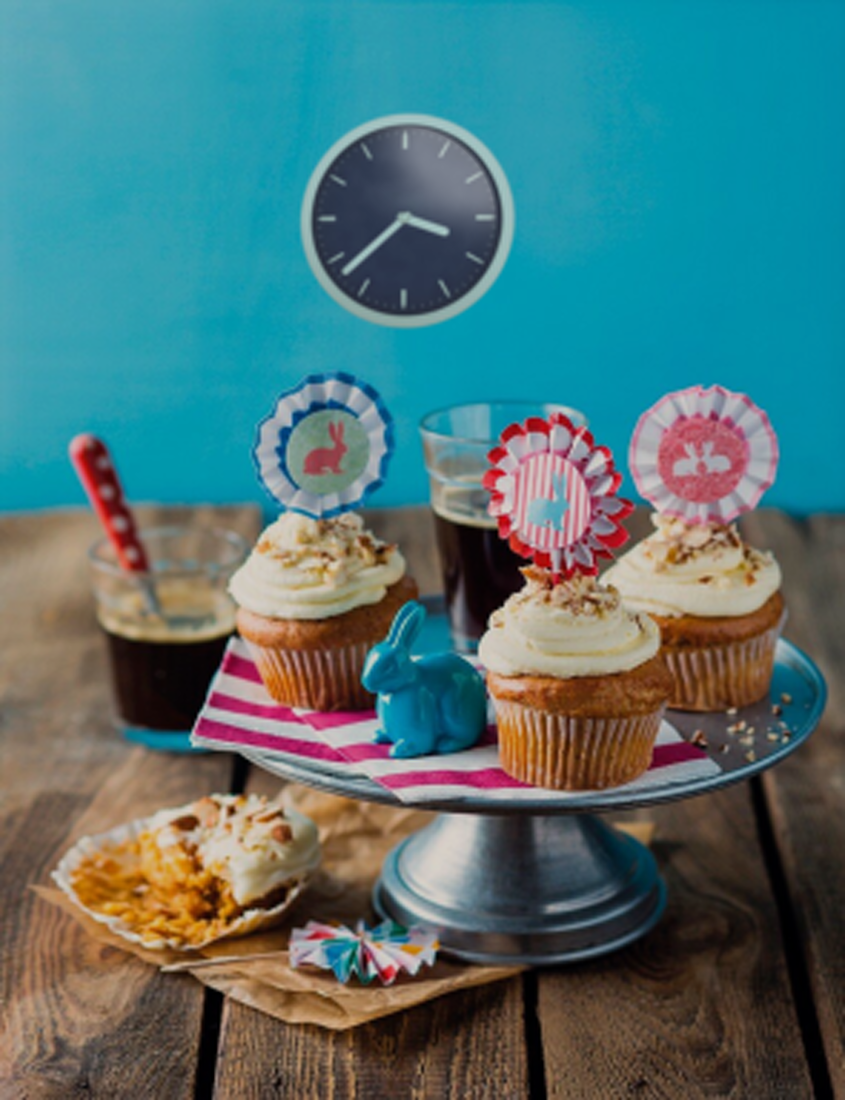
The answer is 3 h 38 min
